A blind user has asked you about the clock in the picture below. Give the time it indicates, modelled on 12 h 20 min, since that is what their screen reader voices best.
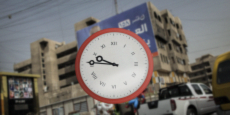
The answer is 9 h 46 min
